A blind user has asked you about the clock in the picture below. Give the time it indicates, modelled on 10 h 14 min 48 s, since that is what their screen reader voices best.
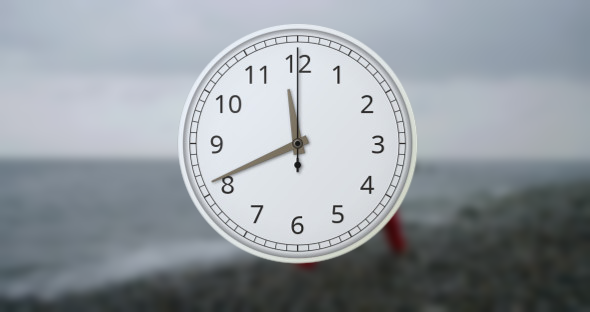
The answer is 11 h 41 min 00 s
